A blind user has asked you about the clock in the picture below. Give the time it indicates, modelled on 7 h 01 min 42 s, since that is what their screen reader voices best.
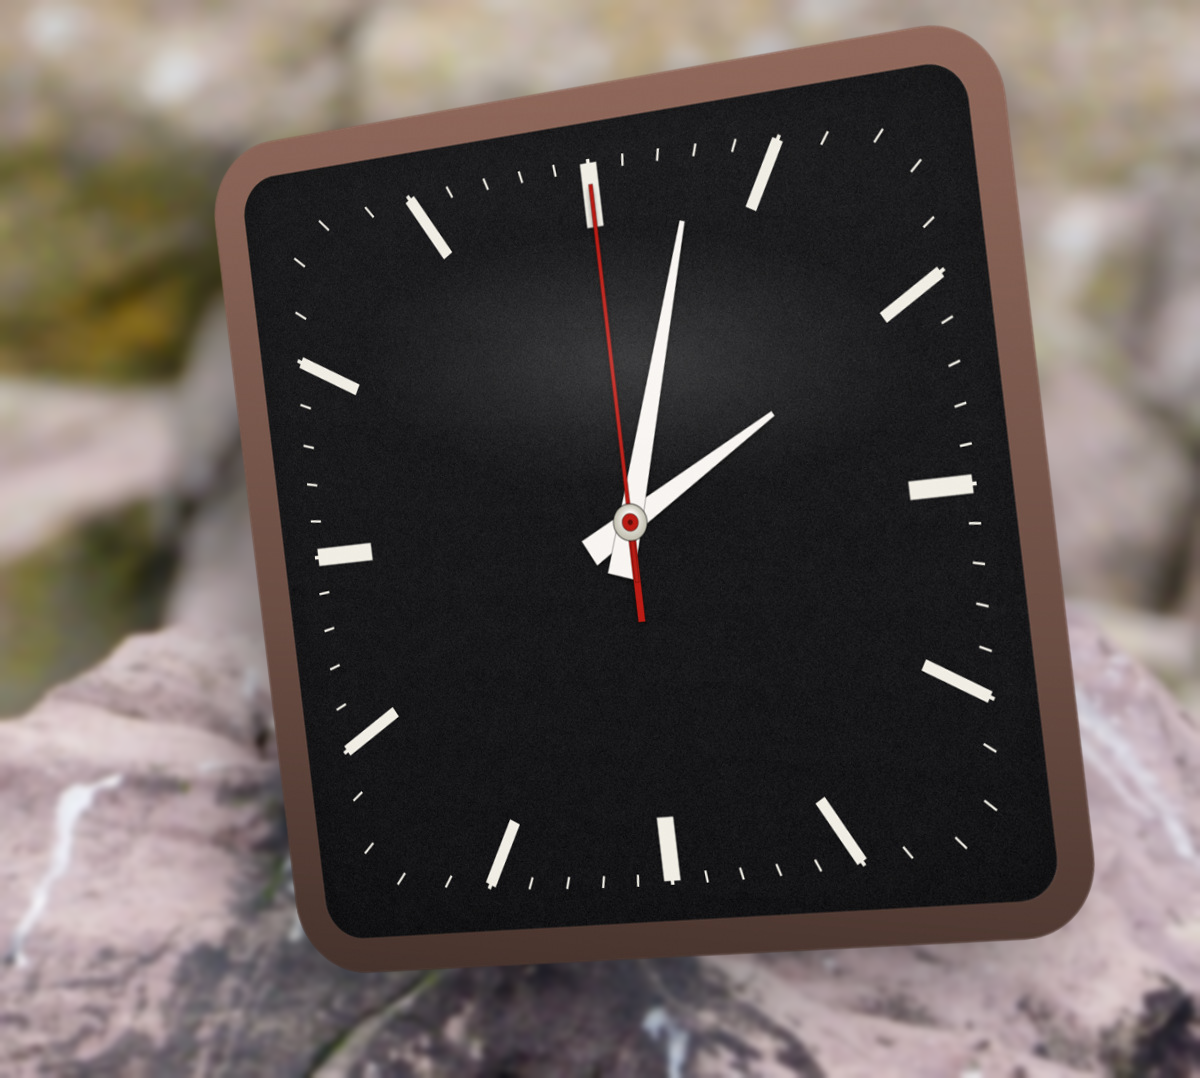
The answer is 2 h 03 min 00 s
